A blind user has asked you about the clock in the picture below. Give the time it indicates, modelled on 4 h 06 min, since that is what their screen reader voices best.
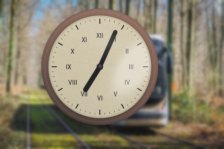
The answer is 7 h 04 min
